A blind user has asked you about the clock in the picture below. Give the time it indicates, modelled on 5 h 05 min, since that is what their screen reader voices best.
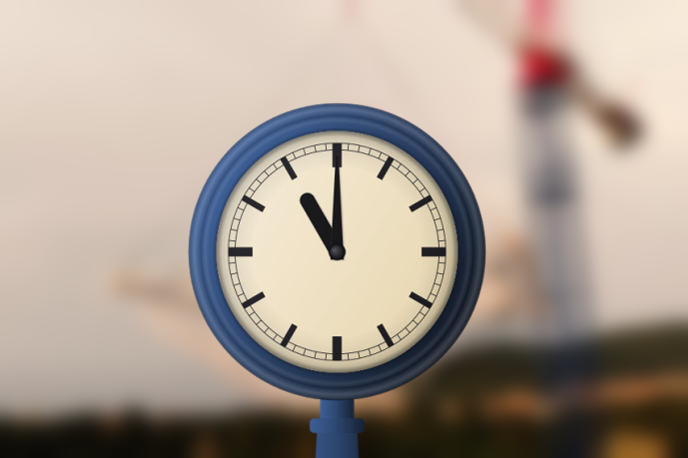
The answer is 11 h 00 min
